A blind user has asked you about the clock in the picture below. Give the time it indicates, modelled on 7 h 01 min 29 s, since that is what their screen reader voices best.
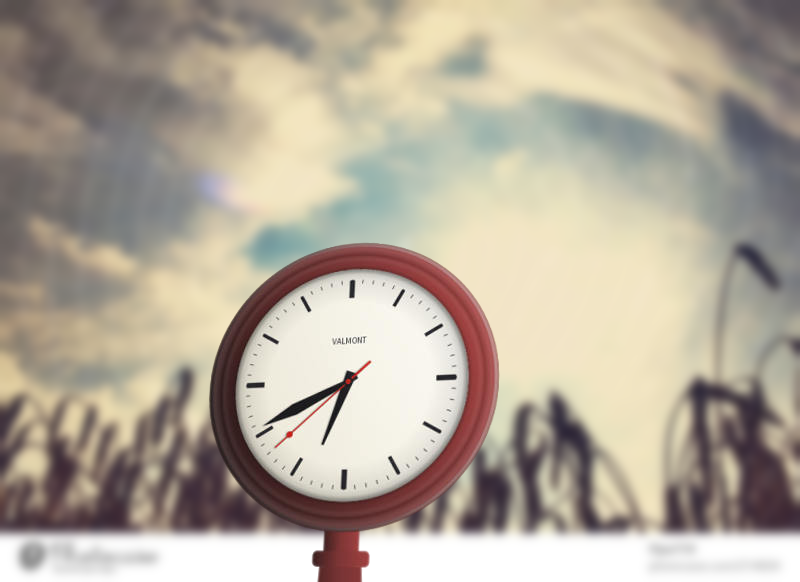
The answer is 6 h 40 min 38 s
